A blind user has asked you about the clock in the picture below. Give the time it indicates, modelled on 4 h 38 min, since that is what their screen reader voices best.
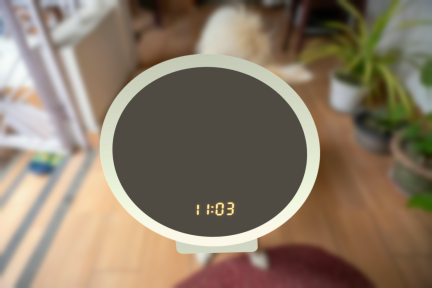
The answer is 11 h 03 min
